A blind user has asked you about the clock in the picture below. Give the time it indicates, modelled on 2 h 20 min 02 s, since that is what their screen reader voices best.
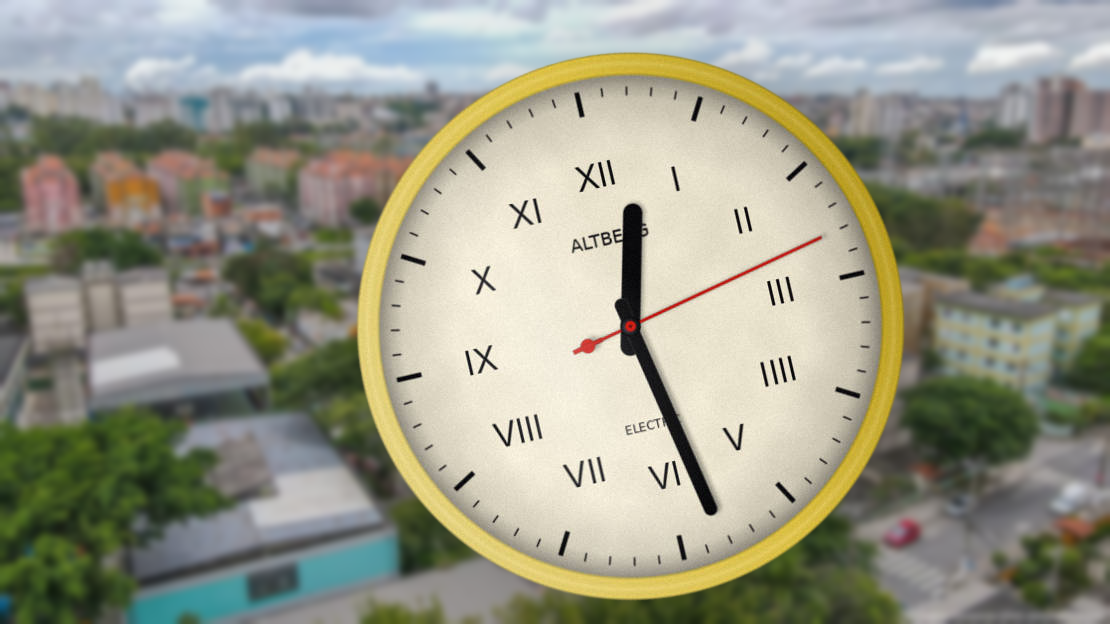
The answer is 12 h 28 min 13 s
